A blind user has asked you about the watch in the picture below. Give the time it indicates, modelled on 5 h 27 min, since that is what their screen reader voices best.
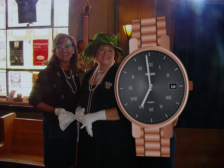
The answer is 6 h 59 min
